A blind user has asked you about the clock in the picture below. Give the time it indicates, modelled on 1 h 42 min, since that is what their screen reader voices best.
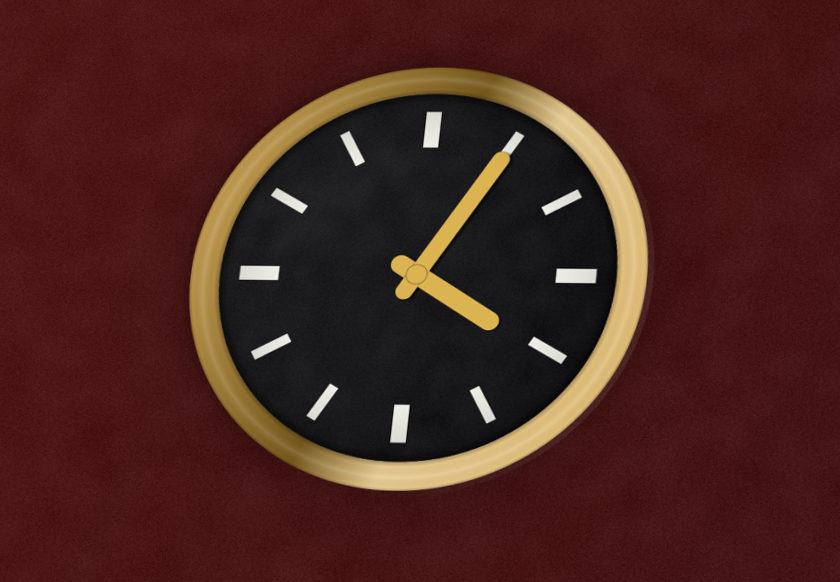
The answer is 4 h 05 min
